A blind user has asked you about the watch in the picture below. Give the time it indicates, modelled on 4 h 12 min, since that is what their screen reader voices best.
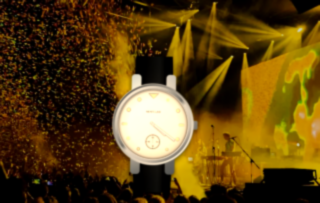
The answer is 4 h 21 min
